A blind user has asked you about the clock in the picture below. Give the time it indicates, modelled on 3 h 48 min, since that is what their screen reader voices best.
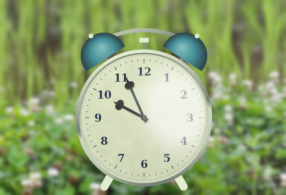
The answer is 9 h 56 min
